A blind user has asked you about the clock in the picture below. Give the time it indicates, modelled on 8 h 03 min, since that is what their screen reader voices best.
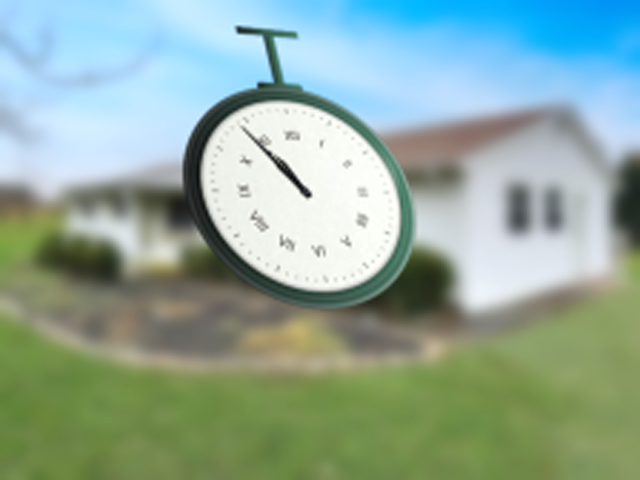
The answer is 10 h 54 min
